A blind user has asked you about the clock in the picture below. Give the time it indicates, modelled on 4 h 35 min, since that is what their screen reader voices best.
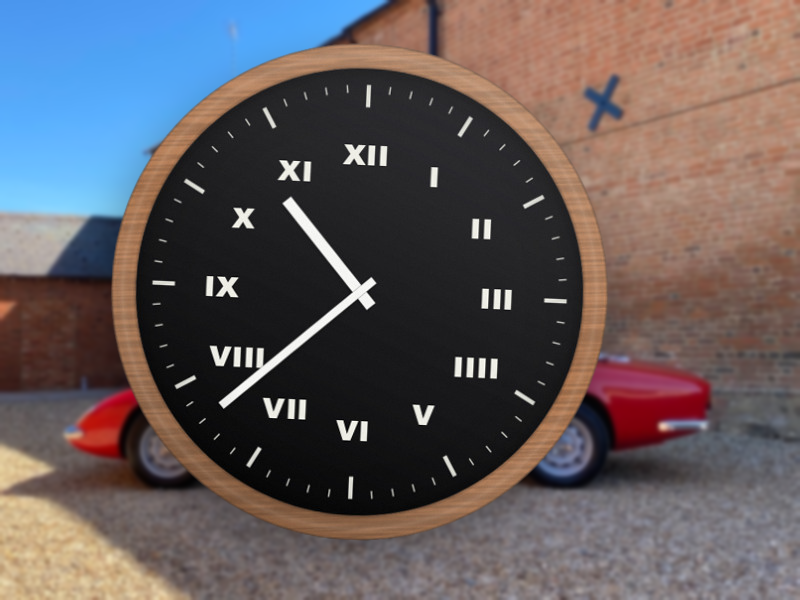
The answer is 10 h 38 min
